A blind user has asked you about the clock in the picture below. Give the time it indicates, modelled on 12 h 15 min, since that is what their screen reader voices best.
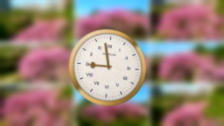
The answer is 8 h 58 min
